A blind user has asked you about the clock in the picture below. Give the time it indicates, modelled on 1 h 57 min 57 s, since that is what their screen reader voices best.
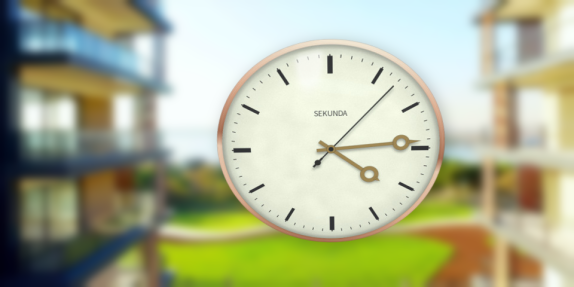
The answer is 4 h 14 min 07 s
